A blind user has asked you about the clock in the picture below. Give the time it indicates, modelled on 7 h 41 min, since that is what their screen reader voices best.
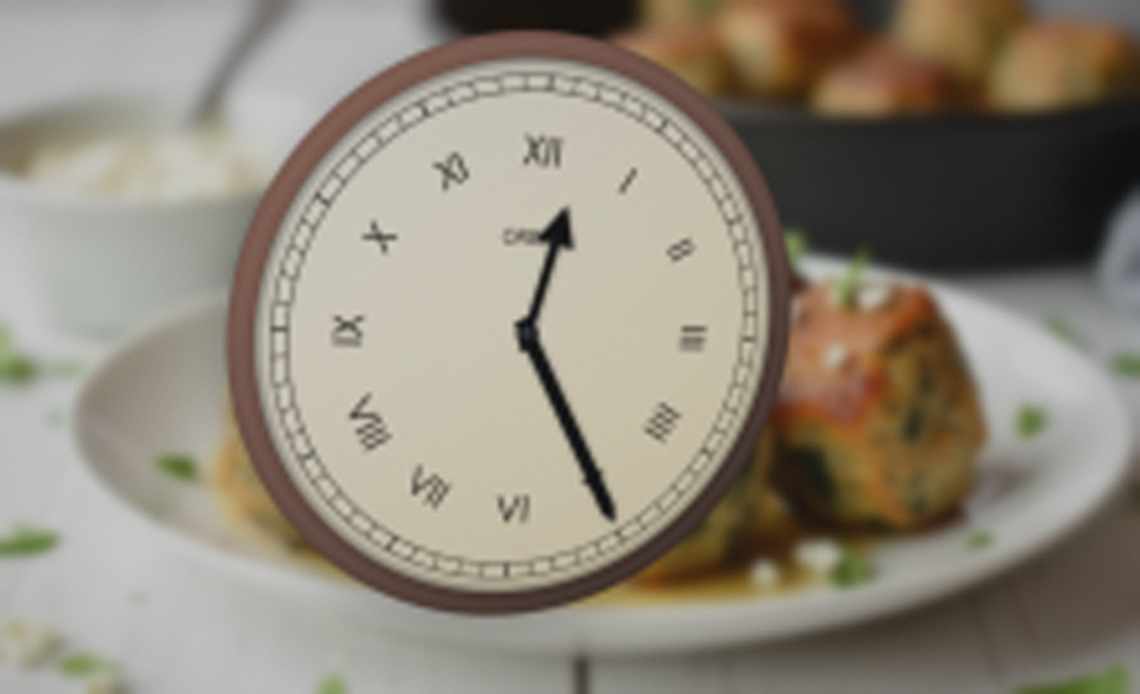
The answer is 12 h 25 min
